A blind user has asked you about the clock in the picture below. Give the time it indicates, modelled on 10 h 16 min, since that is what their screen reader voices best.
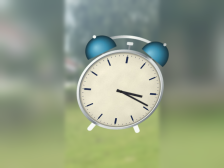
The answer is 3 h 19 min
